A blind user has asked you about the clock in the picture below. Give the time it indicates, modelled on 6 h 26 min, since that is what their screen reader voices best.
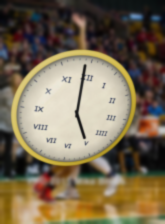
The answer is 4 h 59 min
